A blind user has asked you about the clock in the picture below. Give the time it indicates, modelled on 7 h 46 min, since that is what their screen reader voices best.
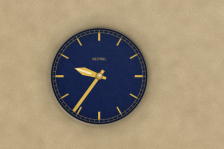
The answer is 9 h 36 min
